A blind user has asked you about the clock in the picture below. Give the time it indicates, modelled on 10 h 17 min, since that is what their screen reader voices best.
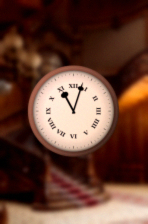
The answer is 11 h 03 min
